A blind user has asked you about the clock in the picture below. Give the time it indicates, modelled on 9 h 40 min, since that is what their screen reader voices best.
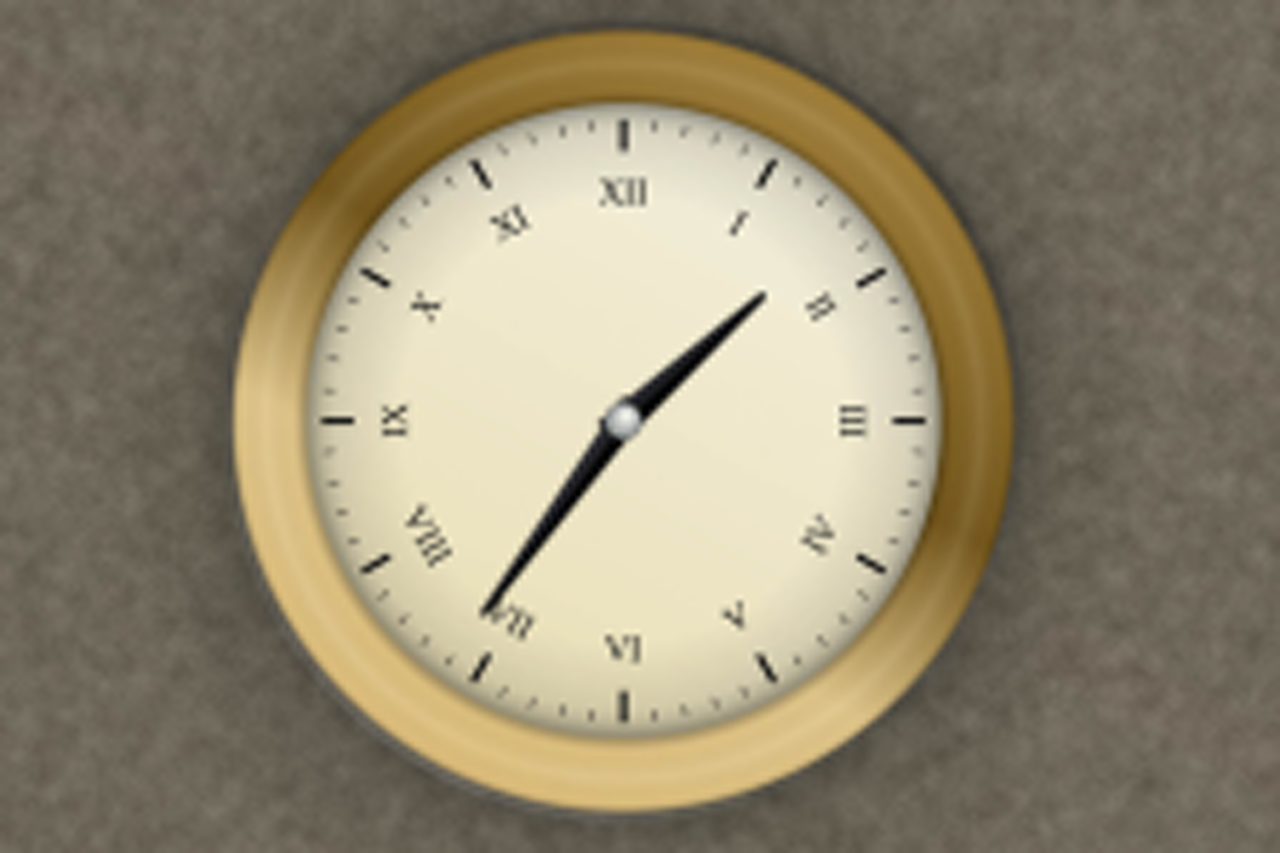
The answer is 1 h 36 min
